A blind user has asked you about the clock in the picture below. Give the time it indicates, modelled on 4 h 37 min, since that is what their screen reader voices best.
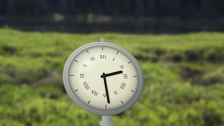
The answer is 2 h 29 min
